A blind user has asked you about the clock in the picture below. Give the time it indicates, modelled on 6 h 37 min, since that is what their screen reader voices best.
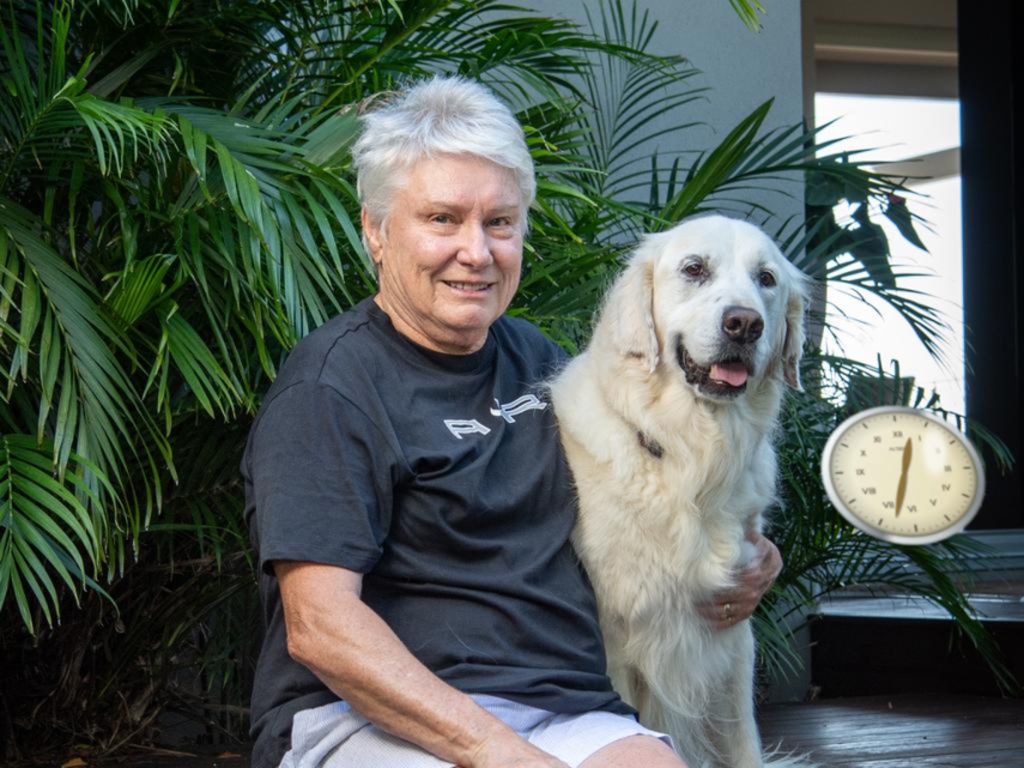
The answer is 12 h 33 min
